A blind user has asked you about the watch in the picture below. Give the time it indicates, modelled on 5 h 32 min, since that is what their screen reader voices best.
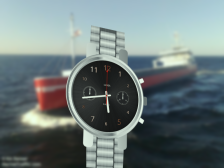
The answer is 5 h 43 min
